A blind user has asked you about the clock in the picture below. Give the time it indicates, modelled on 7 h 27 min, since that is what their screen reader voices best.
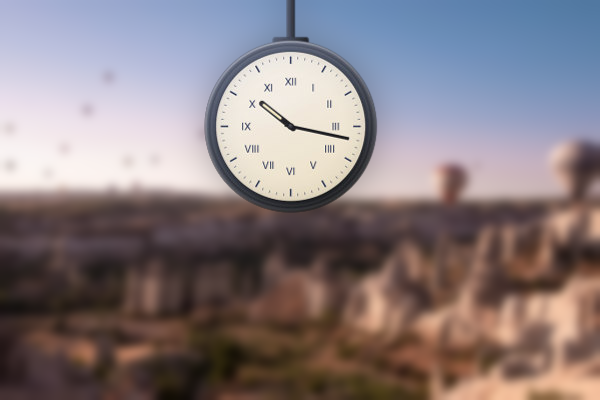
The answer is 10 h 17 min
